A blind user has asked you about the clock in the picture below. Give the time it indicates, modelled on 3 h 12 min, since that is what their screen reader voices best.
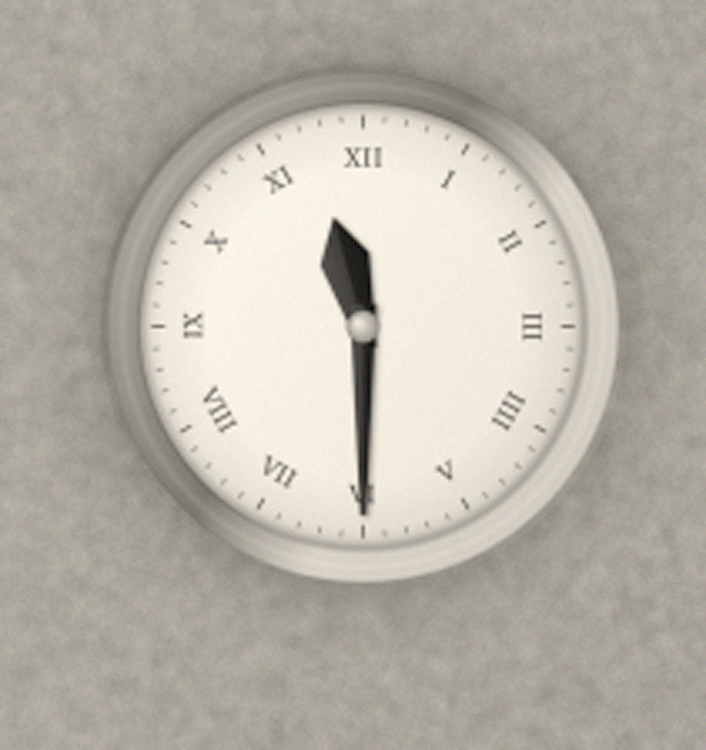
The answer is 11 h 30 min
